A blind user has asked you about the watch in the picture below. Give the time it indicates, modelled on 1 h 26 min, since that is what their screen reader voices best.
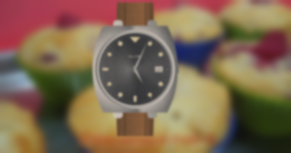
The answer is 5 h 04 min
